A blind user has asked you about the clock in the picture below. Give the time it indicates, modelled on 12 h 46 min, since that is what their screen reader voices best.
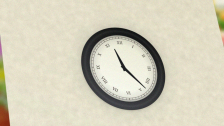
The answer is 11 h 23 min
